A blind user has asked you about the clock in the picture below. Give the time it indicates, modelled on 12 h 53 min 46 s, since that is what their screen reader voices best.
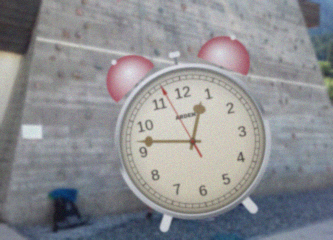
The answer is 12 h 46 min 57 s
